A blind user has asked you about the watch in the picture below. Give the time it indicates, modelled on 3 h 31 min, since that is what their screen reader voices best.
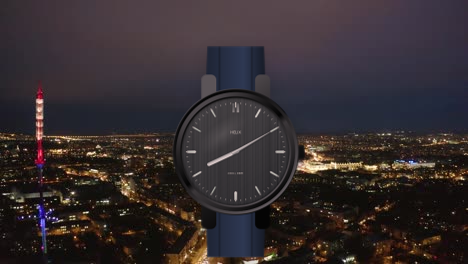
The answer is 8 h 10 min
